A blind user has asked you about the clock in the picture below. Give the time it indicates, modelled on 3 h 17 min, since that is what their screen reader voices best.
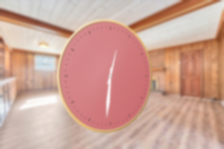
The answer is 12 h 31 min
